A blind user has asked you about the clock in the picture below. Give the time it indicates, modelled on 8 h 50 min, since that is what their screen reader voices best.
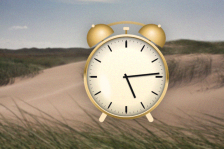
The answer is 5 h 14 min
